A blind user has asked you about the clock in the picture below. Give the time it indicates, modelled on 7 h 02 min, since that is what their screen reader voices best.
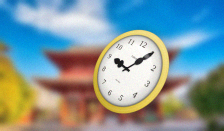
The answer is 9 h 05 min
